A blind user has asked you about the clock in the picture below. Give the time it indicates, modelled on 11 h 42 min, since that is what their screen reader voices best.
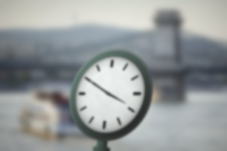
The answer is 3 h 50 min
